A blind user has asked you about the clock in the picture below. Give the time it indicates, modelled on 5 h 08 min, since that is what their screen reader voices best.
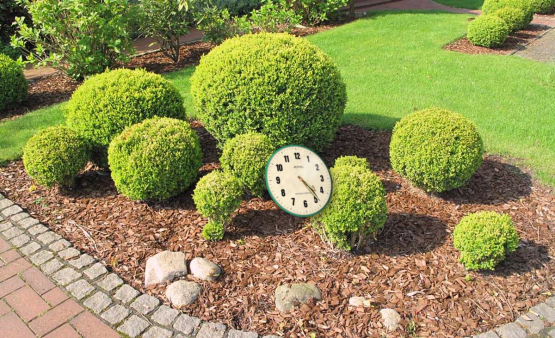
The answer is 4 h 24 min
